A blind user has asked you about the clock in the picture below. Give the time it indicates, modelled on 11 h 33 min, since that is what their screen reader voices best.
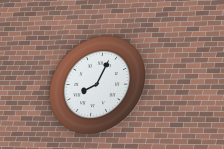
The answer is 8 h 03 min
